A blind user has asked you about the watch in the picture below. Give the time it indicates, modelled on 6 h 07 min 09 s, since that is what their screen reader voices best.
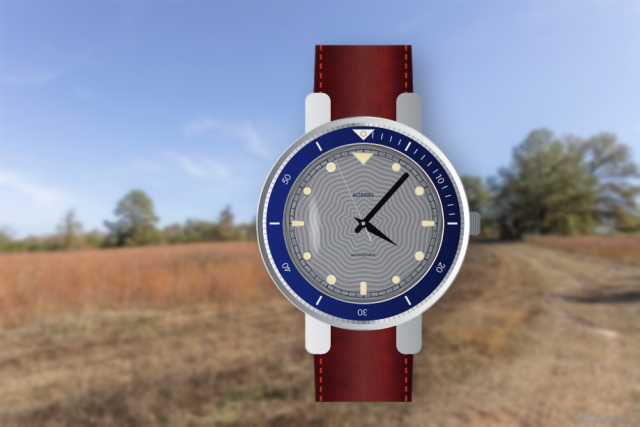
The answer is 4 h 06 min 56 s
